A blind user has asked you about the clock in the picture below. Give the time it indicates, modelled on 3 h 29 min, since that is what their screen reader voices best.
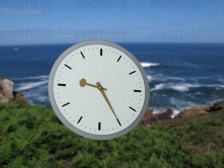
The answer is 9 h 25 min
